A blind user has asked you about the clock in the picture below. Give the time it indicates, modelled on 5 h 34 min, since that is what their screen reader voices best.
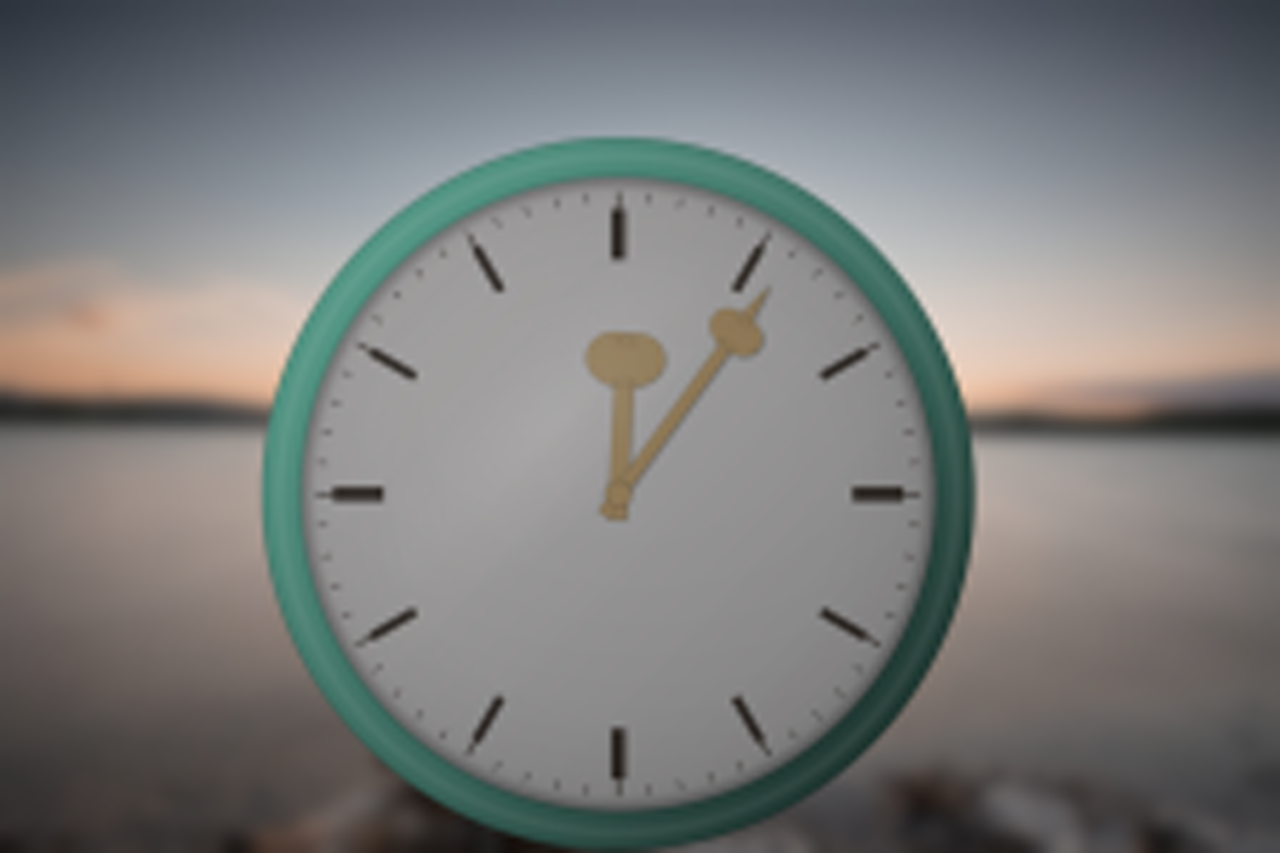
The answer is 12 h 06 min
